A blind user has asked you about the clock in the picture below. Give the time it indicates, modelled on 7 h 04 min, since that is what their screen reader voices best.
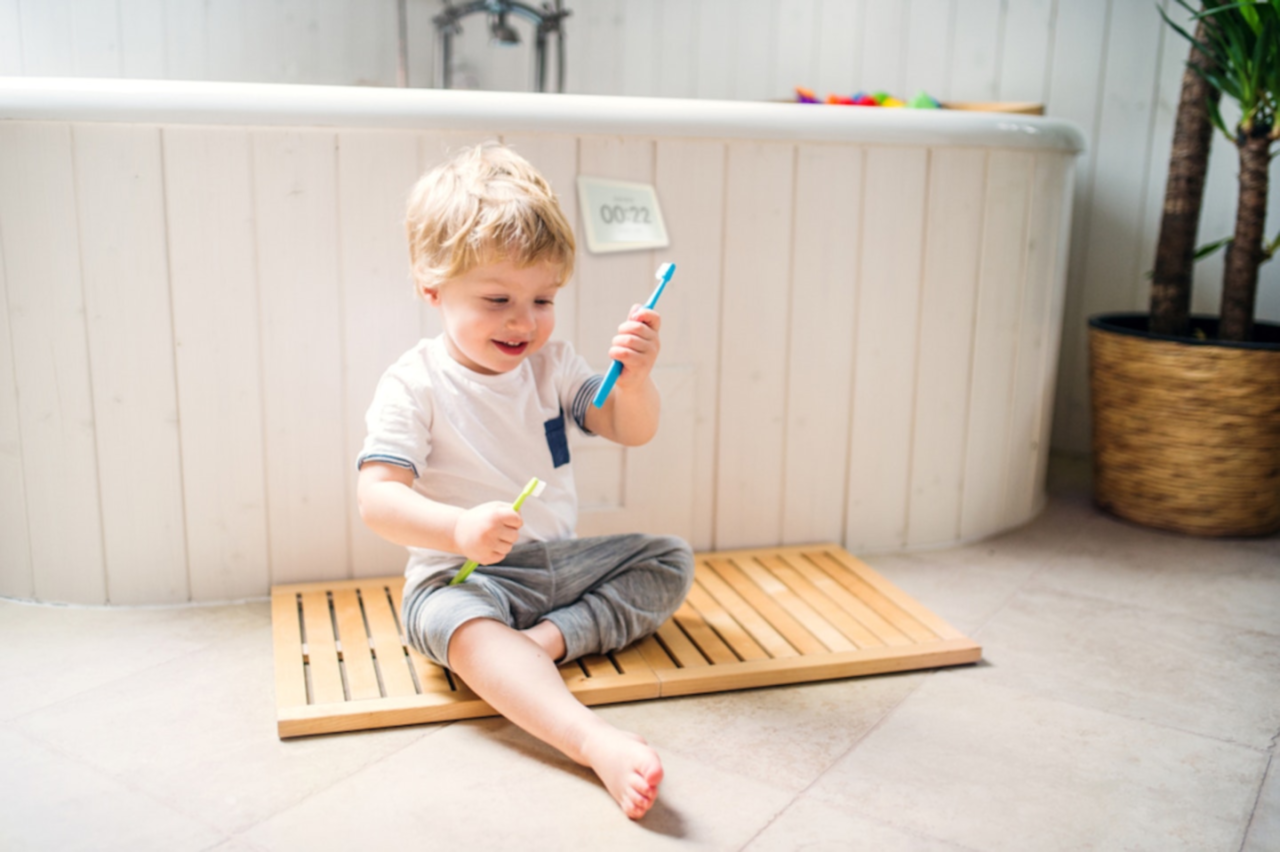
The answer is 0 h 22 min
